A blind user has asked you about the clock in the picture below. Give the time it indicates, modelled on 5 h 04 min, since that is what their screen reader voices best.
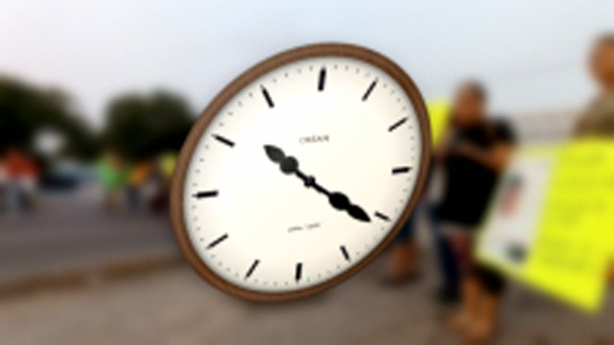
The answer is 10 h 21 min
